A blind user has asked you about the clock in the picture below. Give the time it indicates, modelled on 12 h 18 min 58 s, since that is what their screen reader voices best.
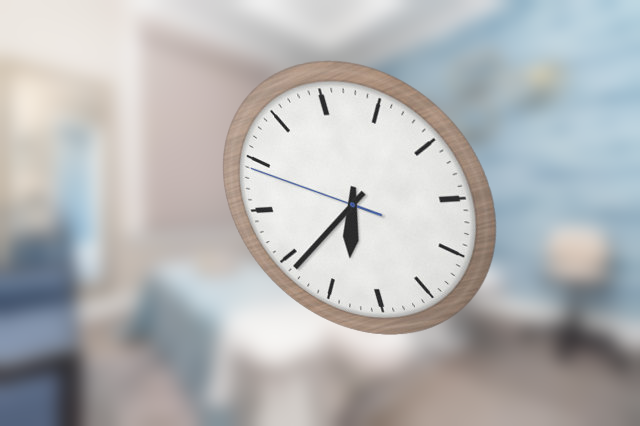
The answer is 6 h 38 min 49 s
